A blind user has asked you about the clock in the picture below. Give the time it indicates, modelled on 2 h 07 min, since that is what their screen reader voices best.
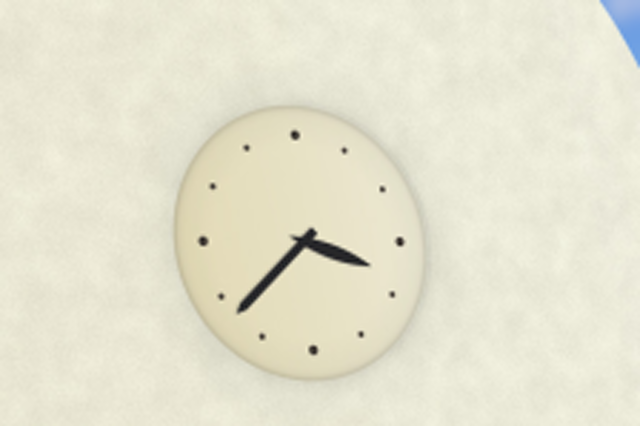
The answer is 3 h 38 min
